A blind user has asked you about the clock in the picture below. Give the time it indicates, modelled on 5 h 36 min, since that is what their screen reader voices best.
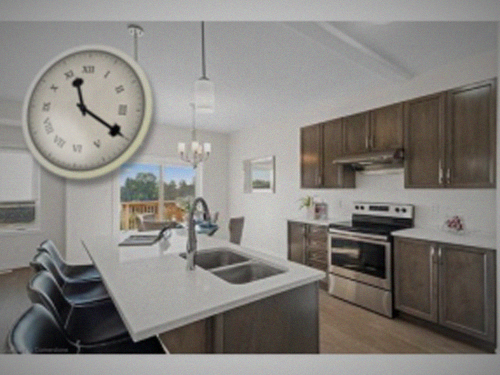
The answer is 11 h 20 min
